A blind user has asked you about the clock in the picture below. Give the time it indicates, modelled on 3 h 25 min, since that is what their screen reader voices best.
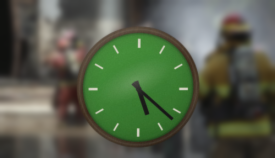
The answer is 5 h 22 min
